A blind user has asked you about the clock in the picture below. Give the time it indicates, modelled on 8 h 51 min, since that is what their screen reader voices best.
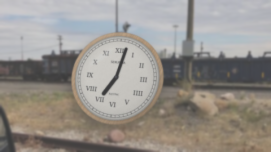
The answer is 7 h 02 min
